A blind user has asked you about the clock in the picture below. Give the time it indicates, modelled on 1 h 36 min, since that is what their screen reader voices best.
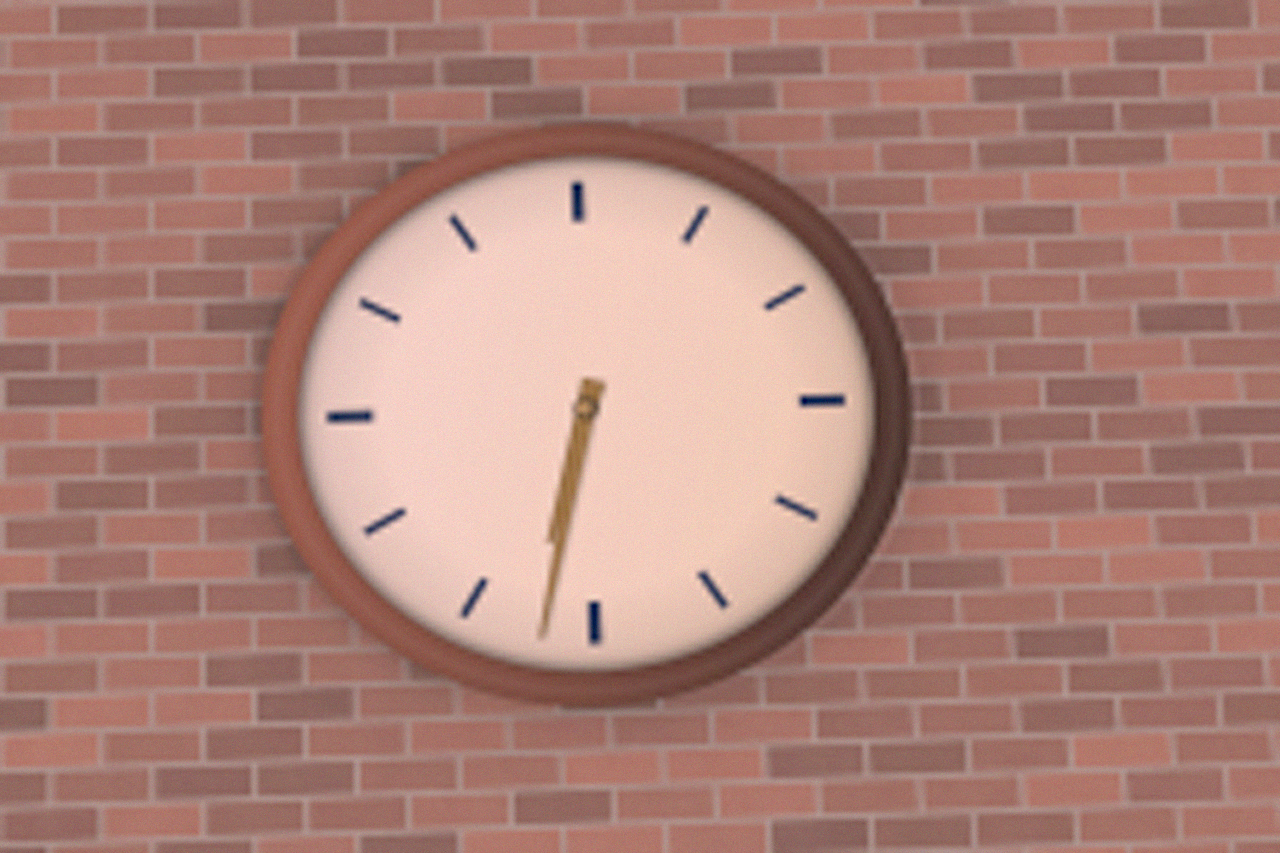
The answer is 6 h 32 min
